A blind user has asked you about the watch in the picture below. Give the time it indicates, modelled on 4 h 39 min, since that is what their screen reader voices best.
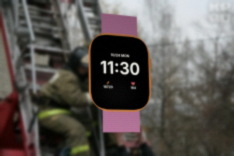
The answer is 11 h 30 min
